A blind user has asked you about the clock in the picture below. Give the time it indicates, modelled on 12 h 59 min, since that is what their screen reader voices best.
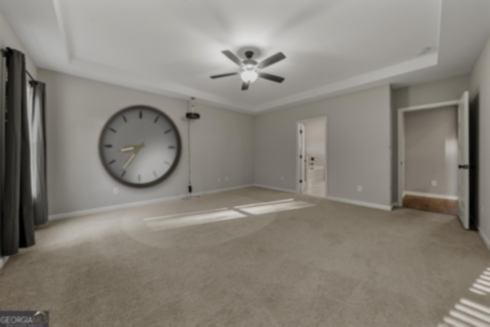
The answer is 8 h 36 min
